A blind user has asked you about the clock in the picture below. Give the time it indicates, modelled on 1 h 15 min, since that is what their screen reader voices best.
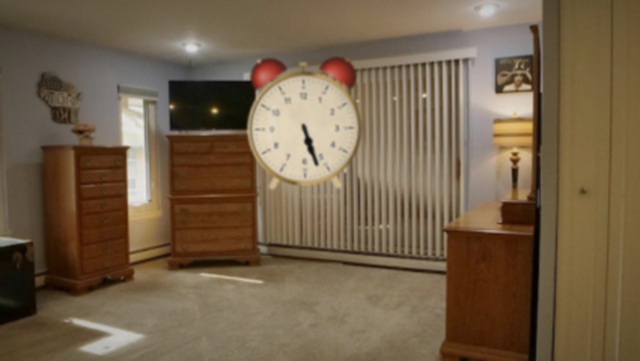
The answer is 5 h 27 min
